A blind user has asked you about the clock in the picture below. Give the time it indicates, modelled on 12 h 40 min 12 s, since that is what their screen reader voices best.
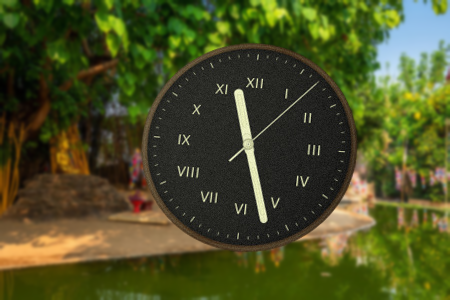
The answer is 11 h 27 min 07 s
